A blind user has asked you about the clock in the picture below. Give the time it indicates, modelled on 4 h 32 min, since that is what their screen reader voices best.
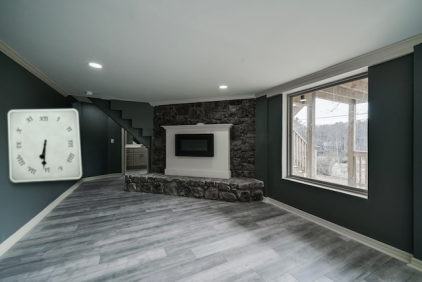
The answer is 6 h 31 min
